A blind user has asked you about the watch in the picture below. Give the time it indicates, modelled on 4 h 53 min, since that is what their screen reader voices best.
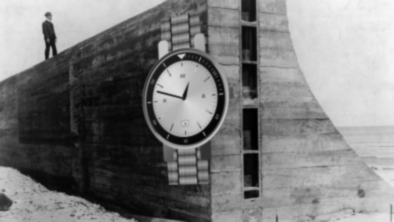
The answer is 12 h 48 min
